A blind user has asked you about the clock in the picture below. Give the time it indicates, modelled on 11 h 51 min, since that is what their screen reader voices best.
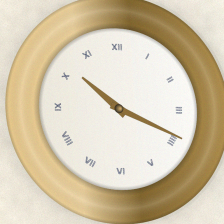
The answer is 10 h 19 min
